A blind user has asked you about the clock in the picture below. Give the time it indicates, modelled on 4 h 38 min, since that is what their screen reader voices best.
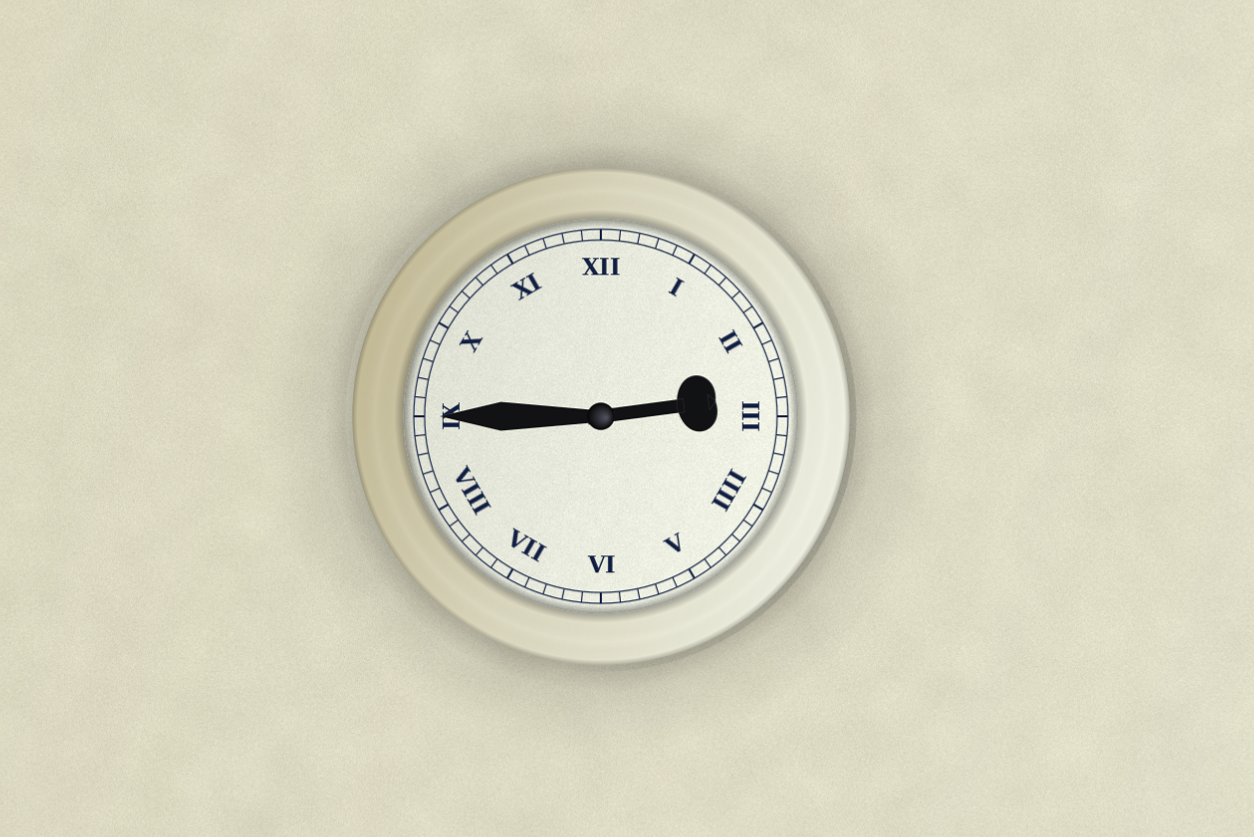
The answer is 2 h 45 min
